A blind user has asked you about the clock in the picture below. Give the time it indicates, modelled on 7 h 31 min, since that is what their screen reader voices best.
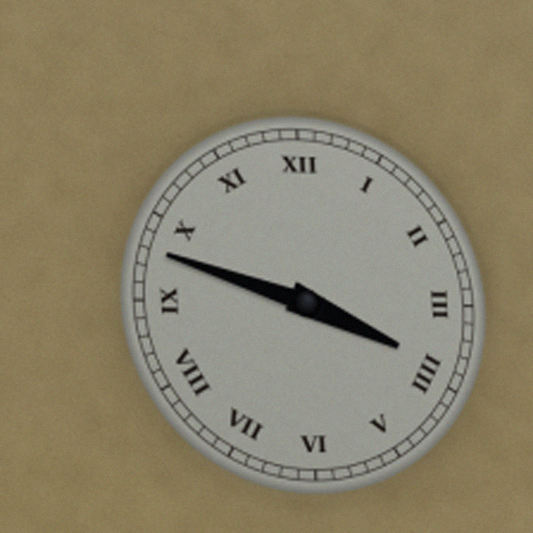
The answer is 3 h 48 min
